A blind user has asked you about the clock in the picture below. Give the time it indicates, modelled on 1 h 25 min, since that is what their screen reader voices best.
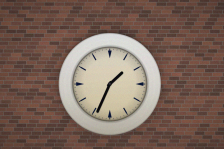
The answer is 1 h 34 min
